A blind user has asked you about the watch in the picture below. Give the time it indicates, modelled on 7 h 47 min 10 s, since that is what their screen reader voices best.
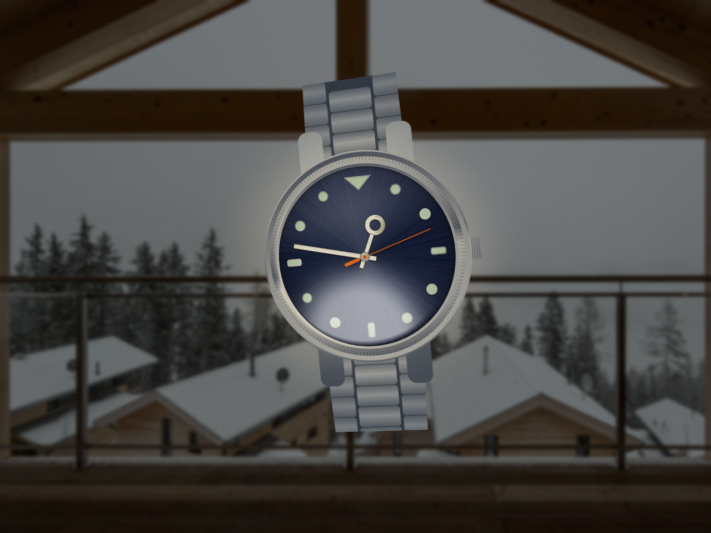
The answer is 12 h 47 min 12 s
